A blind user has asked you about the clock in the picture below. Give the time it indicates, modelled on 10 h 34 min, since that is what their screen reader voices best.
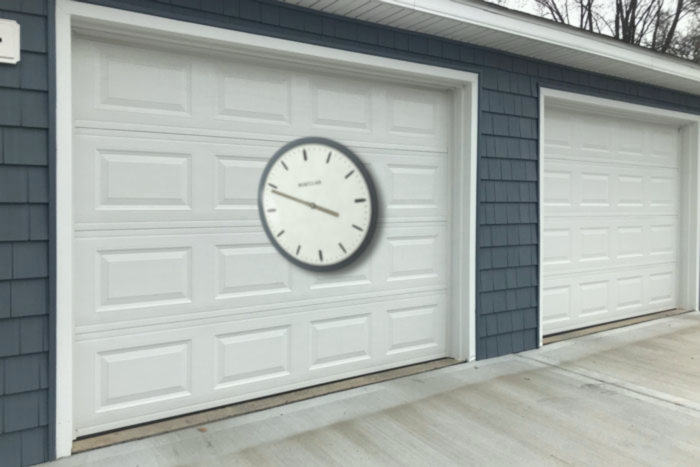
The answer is 3 h 49 min
